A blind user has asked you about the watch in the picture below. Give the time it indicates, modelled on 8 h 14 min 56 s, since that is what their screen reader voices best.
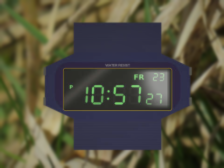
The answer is 10 h 57 min 27 s
